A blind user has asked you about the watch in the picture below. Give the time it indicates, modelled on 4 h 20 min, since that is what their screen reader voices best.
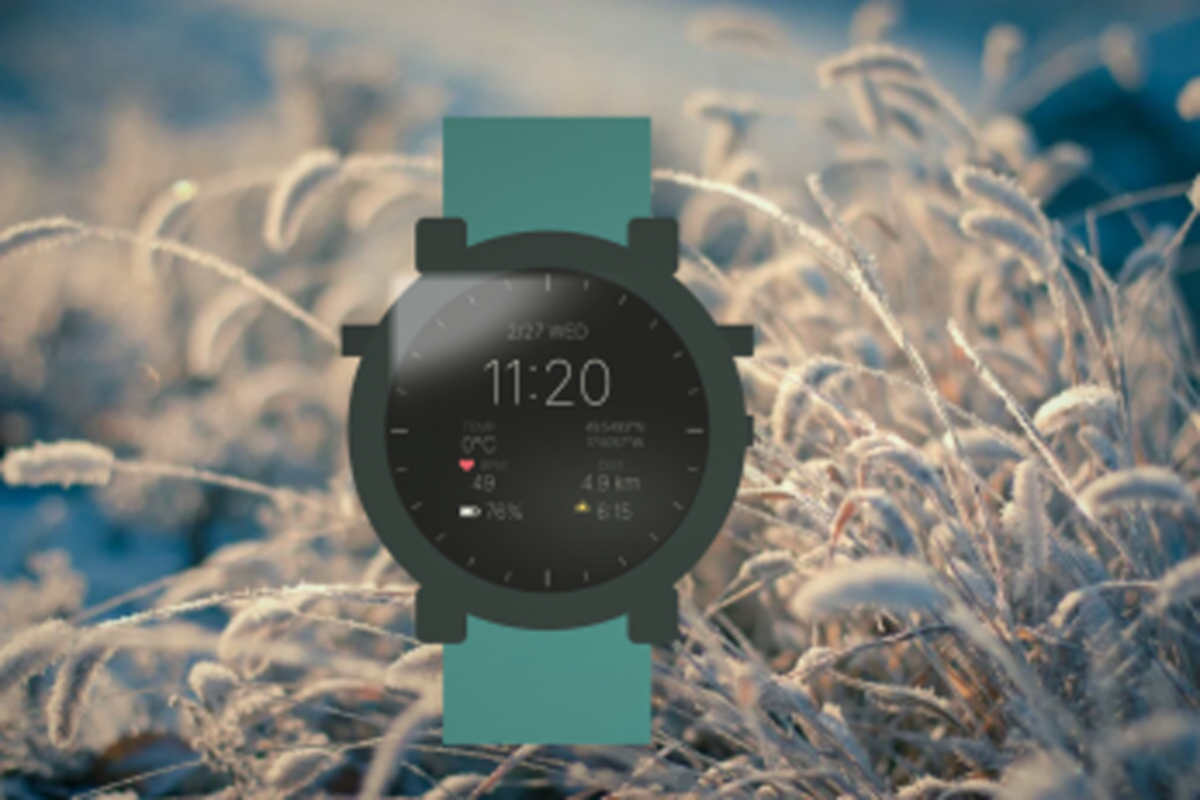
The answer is 11 h 20 min
